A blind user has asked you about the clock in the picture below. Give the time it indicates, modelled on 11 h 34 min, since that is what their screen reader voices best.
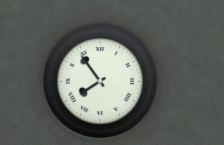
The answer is 7 h 54 min
